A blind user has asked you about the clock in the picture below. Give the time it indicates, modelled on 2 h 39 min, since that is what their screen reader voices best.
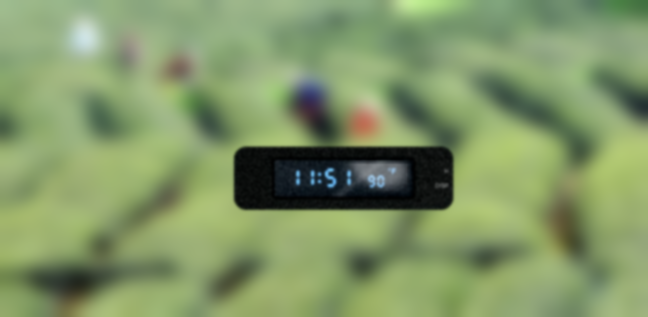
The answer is 11 h 51 min
